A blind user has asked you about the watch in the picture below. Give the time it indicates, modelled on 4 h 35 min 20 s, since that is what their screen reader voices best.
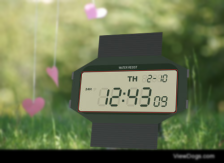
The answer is 12 h 43 min 09 s
